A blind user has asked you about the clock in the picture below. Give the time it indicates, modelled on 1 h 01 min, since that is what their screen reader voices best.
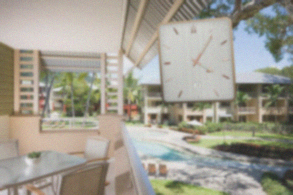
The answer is 4 h 06 min
